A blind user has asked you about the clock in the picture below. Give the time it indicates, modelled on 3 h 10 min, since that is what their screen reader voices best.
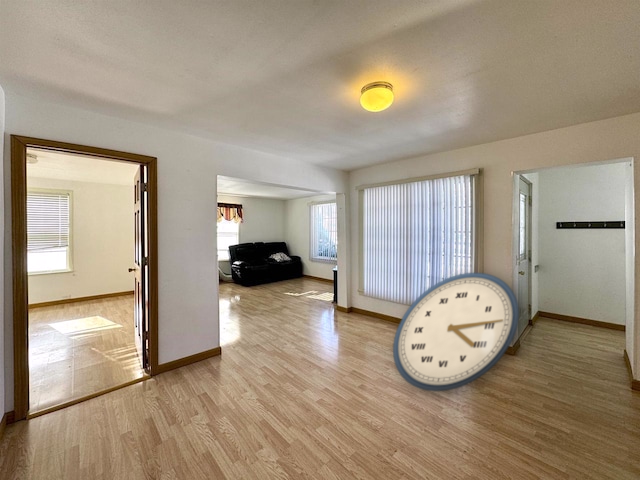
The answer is 4 h 14 min
